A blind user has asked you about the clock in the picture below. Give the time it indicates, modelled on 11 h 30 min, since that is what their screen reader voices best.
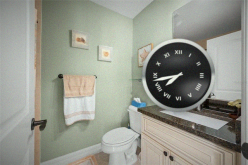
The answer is 7 h 43 min
